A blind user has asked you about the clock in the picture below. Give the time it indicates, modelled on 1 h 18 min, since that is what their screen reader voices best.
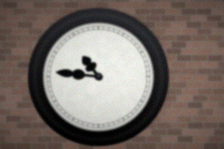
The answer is 10 h 46 min
